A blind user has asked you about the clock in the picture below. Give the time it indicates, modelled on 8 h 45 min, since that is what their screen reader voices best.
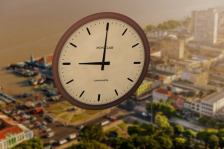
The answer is 9 h 00 min
